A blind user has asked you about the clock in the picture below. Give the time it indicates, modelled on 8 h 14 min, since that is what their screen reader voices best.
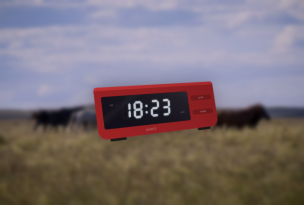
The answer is 18 h 23 min
